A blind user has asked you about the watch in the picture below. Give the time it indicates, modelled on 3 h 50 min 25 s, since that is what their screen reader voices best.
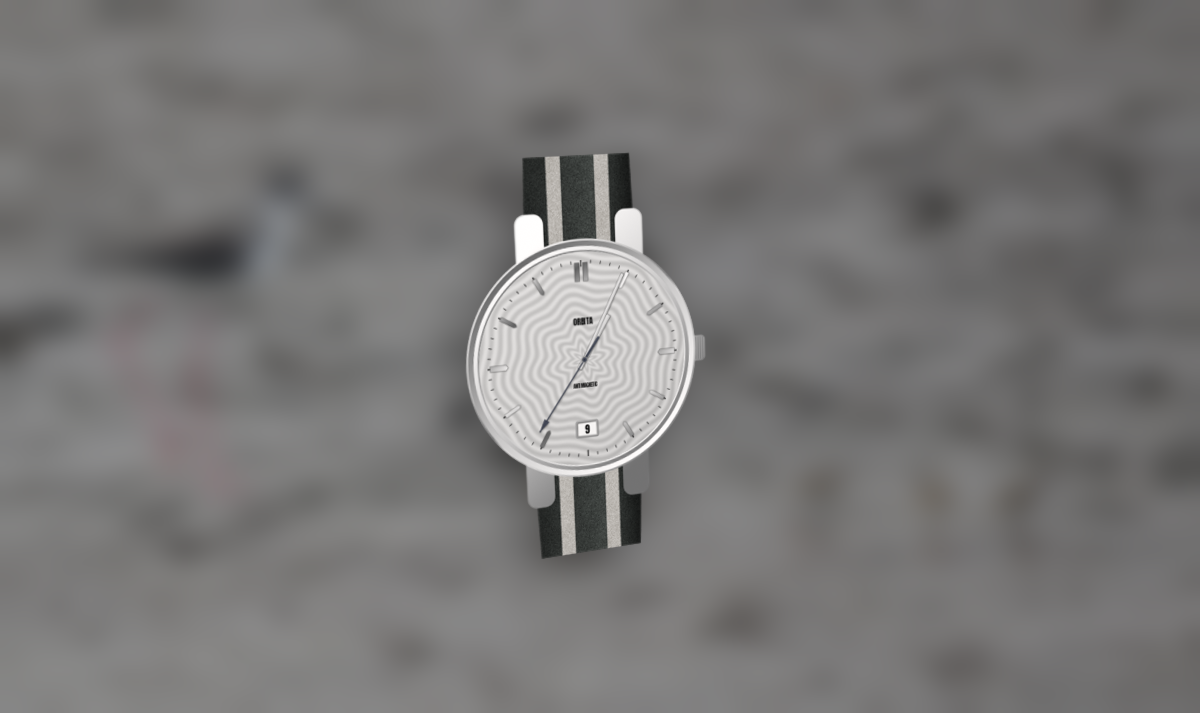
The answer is 1 h 04 min 36 s
